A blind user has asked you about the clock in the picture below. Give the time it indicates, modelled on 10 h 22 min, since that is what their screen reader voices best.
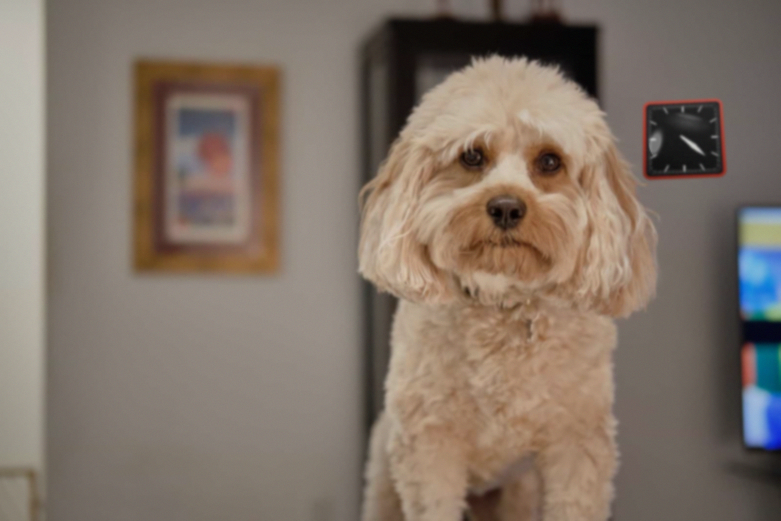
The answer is 4 h 22 min
